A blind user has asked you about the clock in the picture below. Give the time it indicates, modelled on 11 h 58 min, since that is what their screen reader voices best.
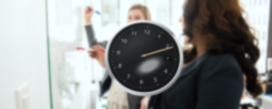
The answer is 2 h 11 min
